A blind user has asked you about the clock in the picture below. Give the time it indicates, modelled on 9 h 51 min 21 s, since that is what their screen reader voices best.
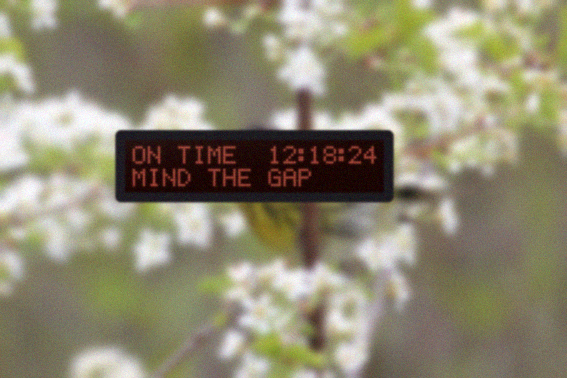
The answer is 12 h 18 min 24 s
